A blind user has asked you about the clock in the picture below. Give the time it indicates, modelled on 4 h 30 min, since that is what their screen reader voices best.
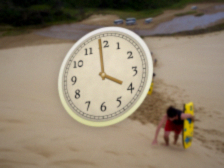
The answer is 3 h 59 min
